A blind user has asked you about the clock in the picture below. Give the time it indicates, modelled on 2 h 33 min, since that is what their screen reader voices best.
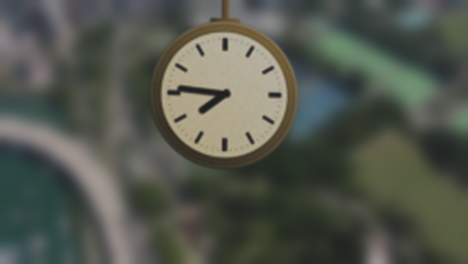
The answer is 7 h 46 min
